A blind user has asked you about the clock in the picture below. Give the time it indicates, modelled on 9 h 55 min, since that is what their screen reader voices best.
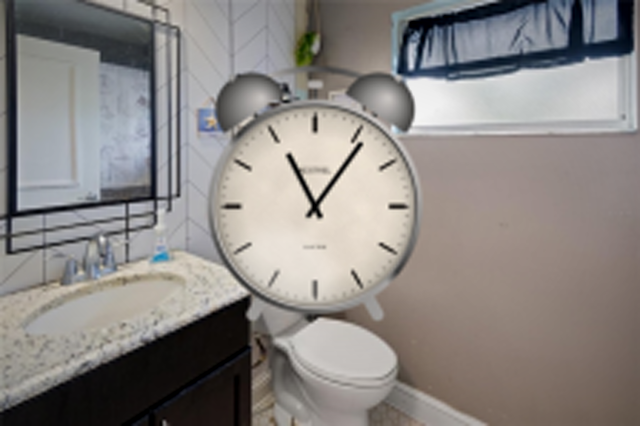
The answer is 11 h 06 min
